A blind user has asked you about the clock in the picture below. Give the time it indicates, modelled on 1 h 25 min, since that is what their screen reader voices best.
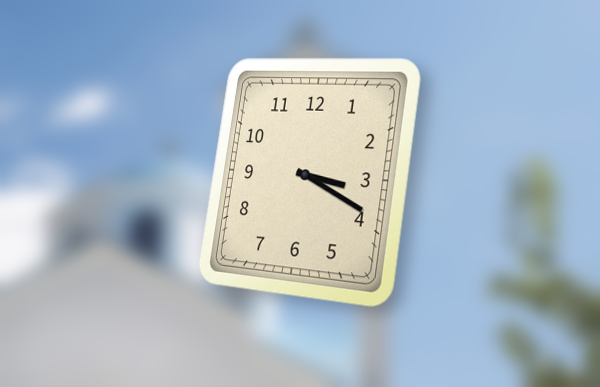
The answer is 3 h 19 min
